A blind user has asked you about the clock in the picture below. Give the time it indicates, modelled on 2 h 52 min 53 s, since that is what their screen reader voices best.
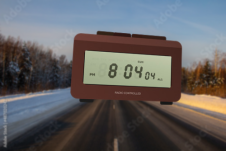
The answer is 8 h 04 min 04 s
